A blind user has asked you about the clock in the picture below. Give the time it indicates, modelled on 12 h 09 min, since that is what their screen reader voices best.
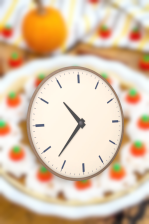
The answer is 10 h 37 min
